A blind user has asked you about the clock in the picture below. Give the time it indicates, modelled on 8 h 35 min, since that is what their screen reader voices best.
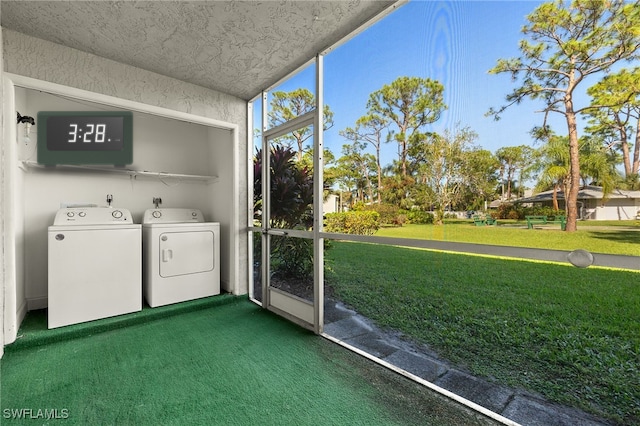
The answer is 3 h 28 min
